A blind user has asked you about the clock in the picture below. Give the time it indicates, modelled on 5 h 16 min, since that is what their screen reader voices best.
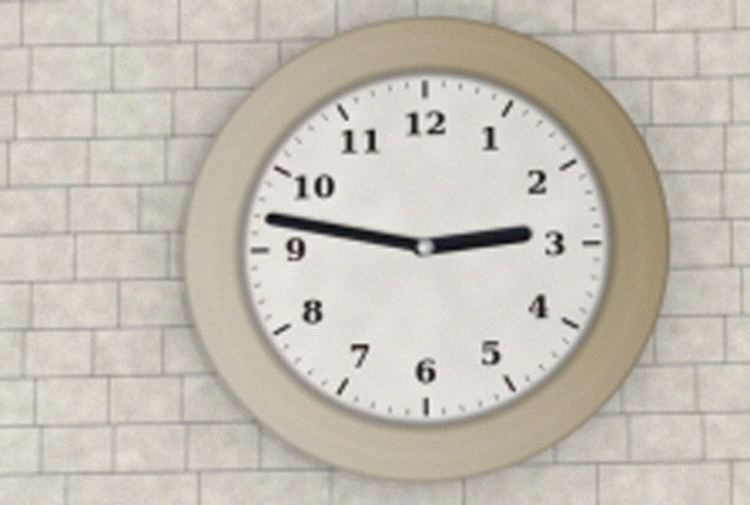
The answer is 2 h 47 min
